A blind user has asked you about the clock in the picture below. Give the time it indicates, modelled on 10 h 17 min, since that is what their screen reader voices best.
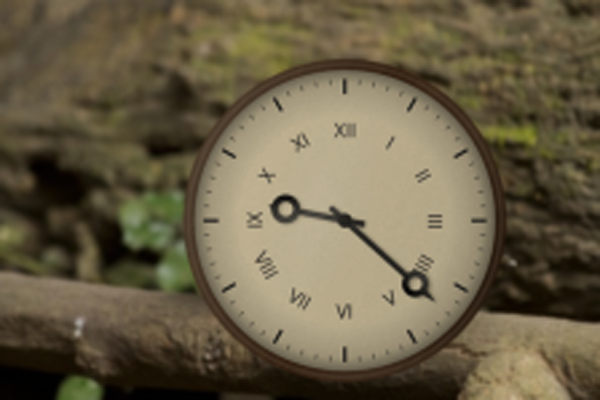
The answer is 9 h 22 min
